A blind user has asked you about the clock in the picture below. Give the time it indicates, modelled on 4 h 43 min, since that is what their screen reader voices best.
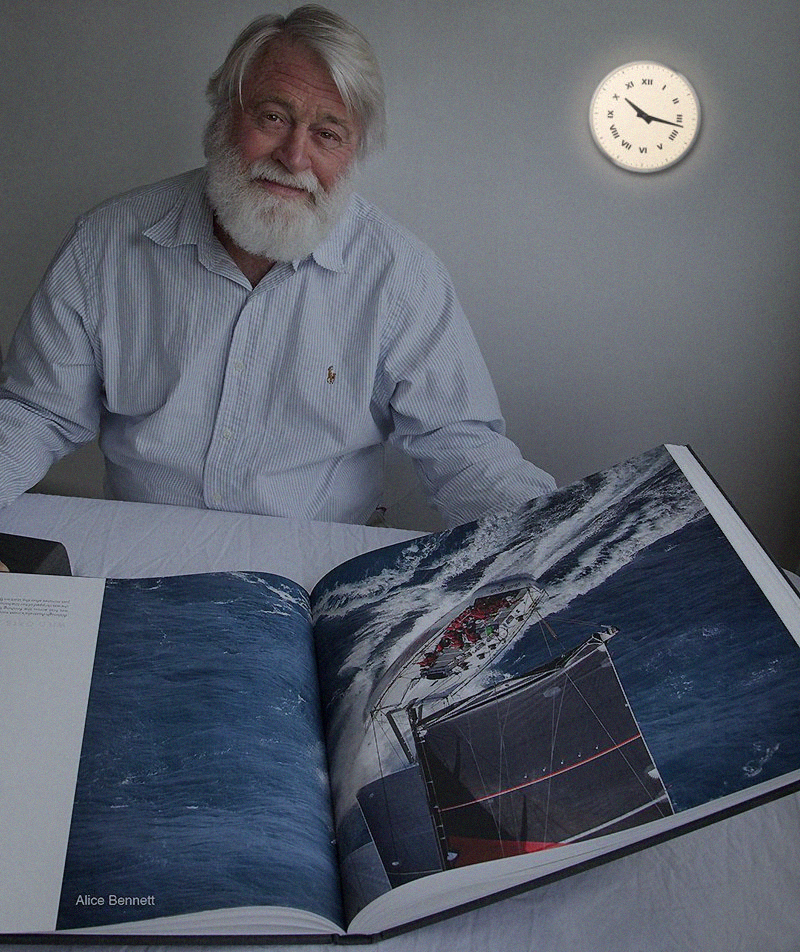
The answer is 10 h 17 min
